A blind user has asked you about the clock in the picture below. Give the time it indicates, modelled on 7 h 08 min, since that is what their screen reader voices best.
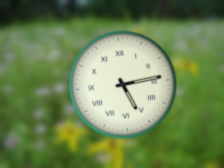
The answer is 5 h 14 min
